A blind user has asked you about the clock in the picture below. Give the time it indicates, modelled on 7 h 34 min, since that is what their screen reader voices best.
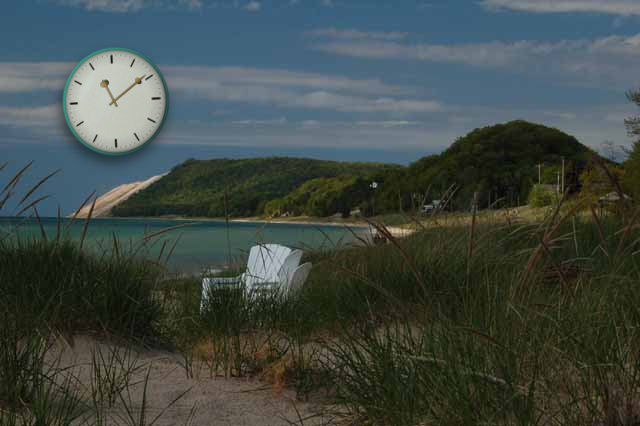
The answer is 11 h 09 min
